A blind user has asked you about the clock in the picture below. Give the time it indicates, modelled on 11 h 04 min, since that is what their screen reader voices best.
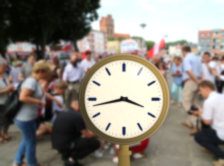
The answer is 3 h 43 min
